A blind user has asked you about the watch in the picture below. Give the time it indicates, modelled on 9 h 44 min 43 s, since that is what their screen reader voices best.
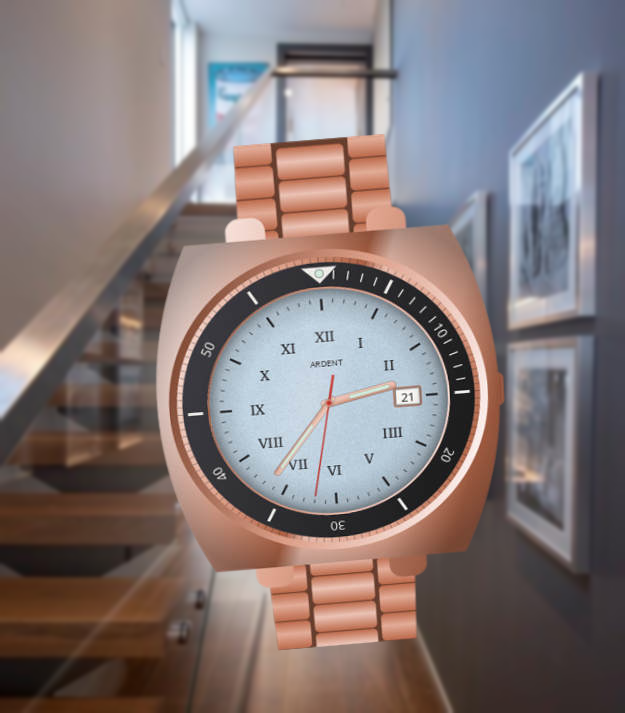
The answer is 2 h 36 min 32 s
